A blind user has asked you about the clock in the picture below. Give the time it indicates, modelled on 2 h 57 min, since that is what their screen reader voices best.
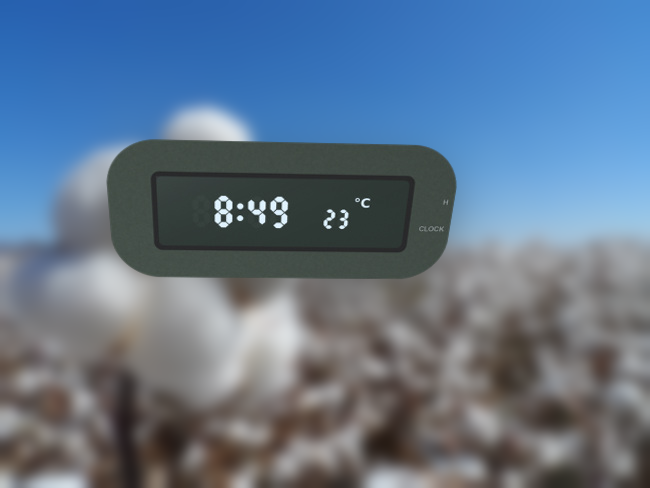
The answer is 8 h 49 min
